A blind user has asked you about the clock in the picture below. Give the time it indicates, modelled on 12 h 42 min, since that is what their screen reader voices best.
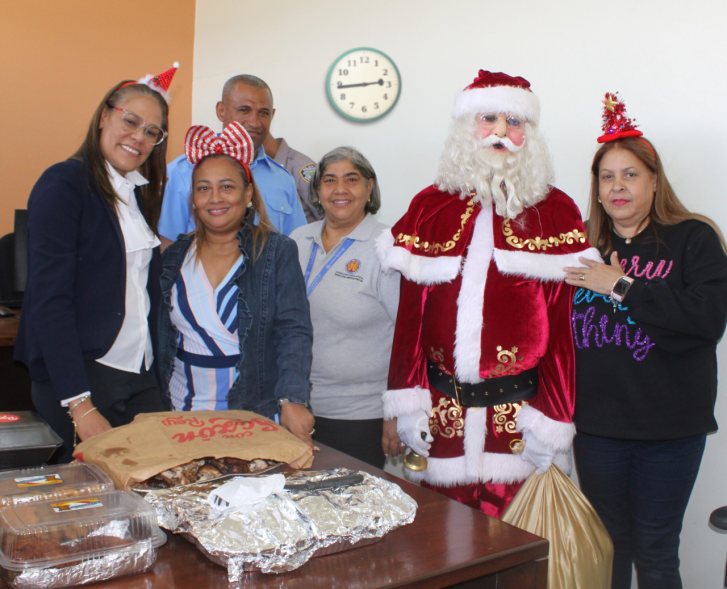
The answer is 2 h 44 min
